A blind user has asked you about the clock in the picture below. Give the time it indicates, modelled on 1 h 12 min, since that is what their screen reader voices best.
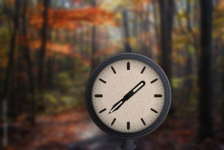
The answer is 1 h 38 min
